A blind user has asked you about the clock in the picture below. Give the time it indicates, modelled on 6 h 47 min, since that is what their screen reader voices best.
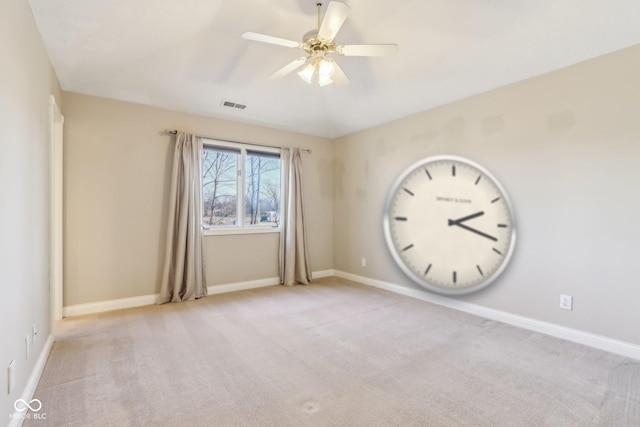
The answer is 2 h 18 min
